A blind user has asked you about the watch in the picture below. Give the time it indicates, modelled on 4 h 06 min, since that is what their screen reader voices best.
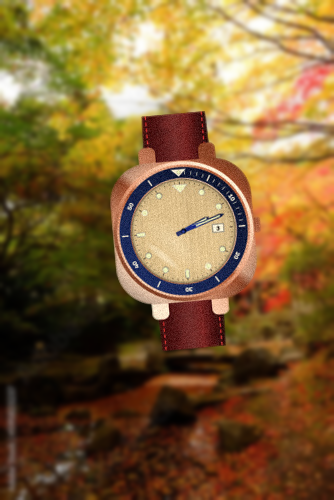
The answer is 2 h 12 min
